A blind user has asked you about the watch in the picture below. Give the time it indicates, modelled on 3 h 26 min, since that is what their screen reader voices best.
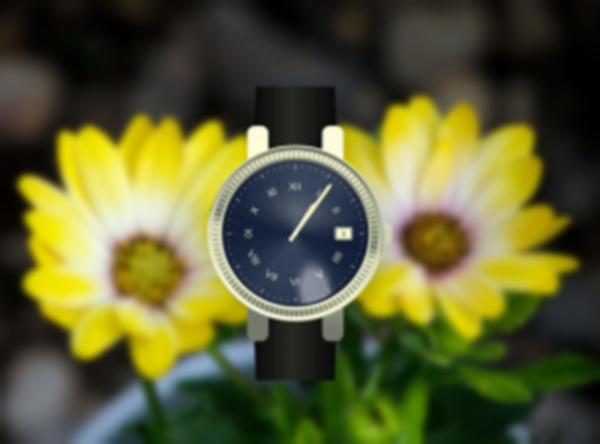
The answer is 1 h 06 min
